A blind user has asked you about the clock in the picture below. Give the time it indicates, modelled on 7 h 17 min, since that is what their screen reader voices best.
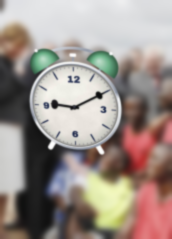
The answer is 9 h 10 min
